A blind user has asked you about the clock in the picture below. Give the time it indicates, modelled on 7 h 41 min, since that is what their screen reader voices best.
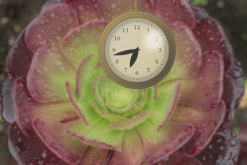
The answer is 6 h 43 min
